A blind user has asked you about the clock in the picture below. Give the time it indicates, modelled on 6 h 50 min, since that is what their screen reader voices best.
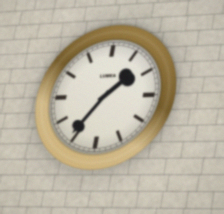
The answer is 1 h 36 min
